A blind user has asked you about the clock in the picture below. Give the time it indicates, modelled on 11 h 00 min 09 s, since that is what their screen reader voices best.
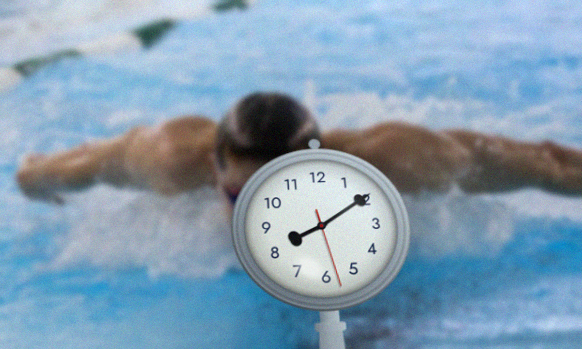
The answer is 8 h 09 min 28 s
